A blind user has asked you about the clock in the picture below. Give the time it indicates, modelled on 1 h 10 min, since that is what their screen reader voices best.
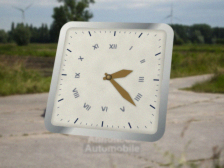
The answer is 2 h 22 min
